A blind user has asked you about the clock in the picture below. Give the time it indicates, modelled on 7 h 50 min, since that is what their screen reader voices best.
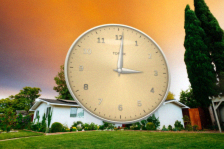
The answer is 3 h 01 min
